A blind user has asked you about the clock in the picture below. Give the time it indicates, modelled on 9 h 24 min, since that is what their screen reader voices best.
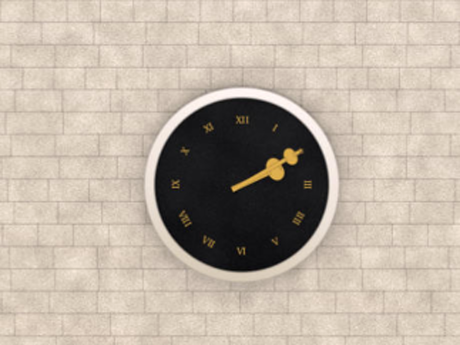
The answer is 2 h 10 min
